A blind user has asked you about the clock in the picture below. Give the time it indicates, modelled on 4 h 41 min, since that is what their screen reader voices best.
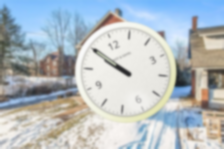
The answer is 10 h 55 min
